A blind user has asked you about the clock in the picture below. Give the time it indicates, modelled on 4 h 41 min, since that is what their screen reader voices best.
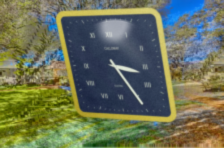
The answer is 3 h 25 min
